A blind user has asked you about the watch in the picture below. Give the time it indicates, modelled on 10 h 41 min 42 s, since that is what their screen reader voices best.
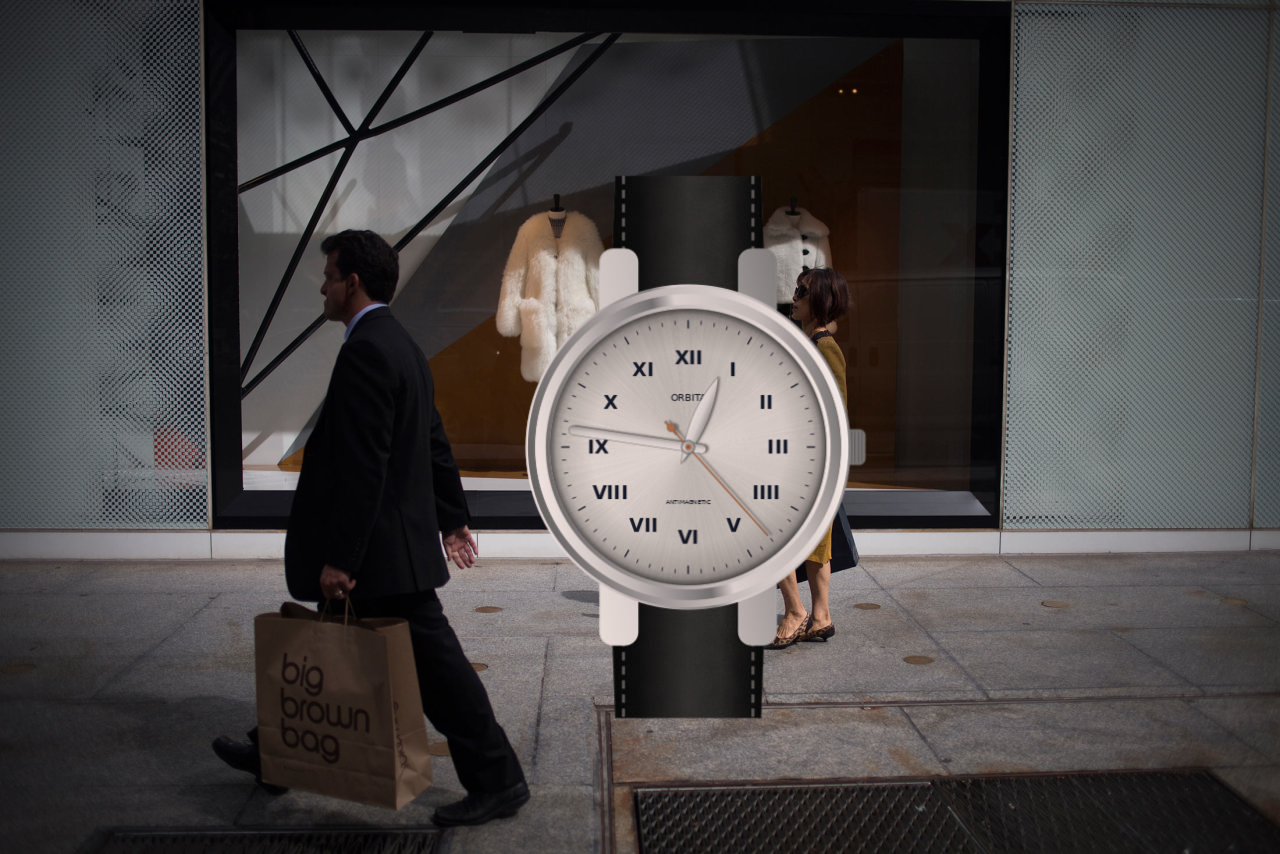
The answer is 12 h 46 min 23 s
